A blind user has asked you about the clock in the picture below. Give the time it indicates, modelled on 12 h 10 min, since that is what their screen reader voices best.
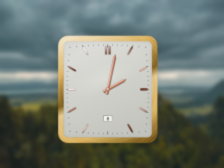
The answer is 2 h 02 min
